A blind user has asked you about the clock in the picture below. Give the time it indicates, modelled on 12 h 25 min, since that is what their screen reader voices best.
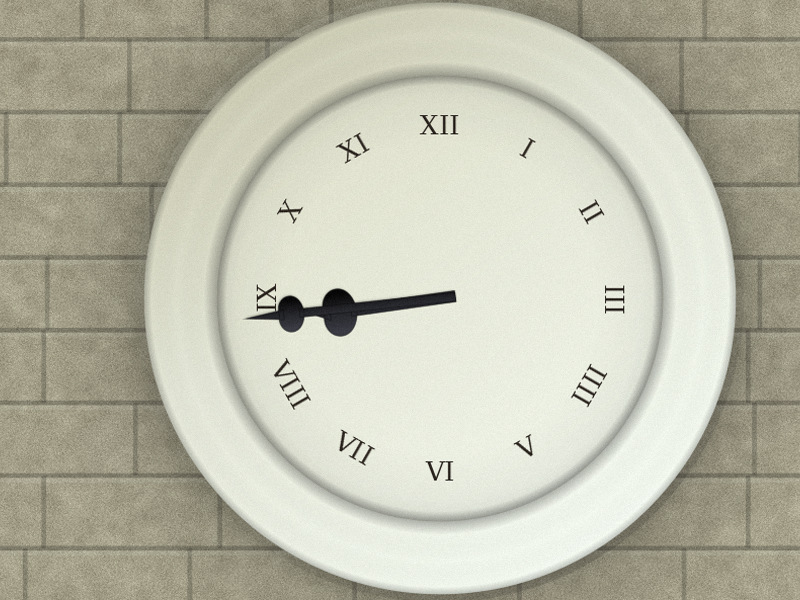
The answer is 8 h 44 min
